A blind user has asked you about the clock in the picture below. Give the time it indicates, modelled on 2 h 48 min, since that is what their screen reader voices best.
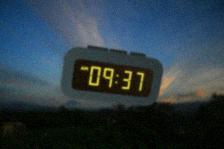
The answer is 9 h 37 min
